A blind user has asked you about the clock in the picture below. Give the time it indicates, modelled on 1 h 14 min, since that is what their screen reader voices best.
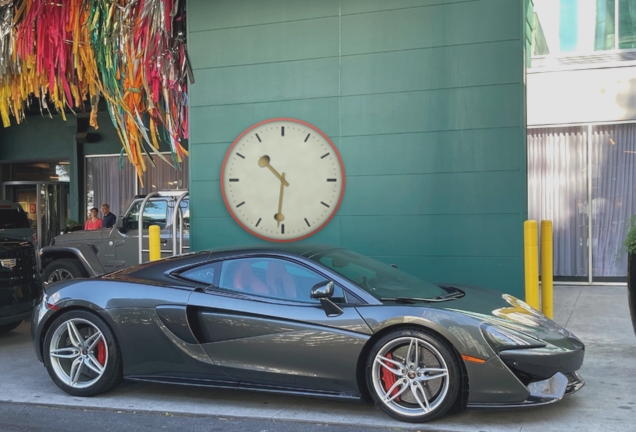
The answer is 10 h 31 min
